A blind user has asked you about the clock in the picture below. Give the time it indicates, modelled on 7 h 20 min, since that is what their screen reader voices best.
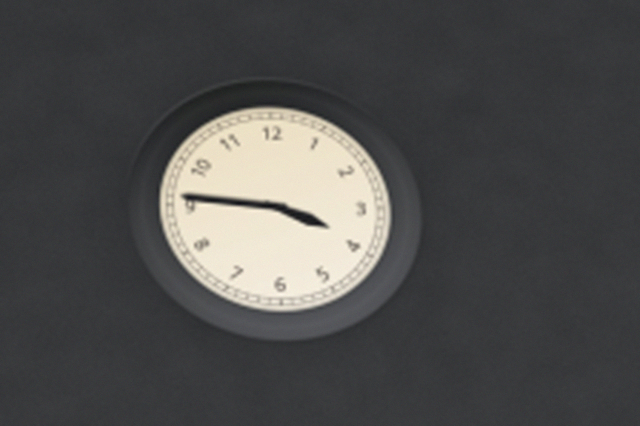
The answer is 3 h 46 min
